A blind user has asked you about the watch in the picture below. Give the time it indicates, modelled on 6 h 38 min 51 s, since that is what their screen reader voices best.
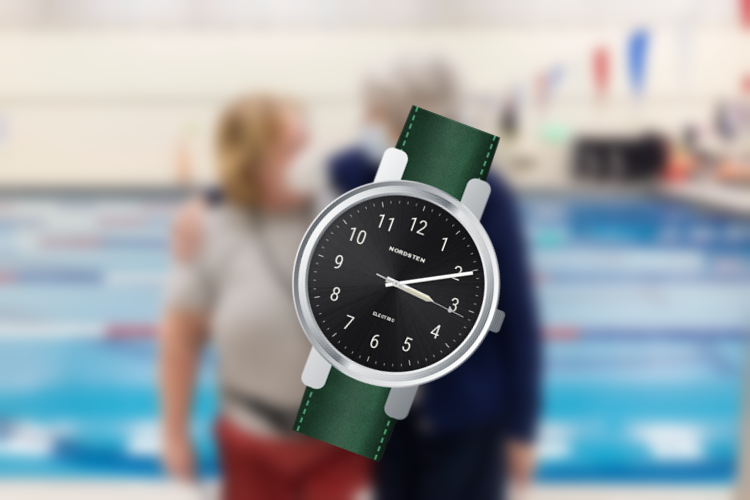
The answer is 3 h 10 min 16 s
